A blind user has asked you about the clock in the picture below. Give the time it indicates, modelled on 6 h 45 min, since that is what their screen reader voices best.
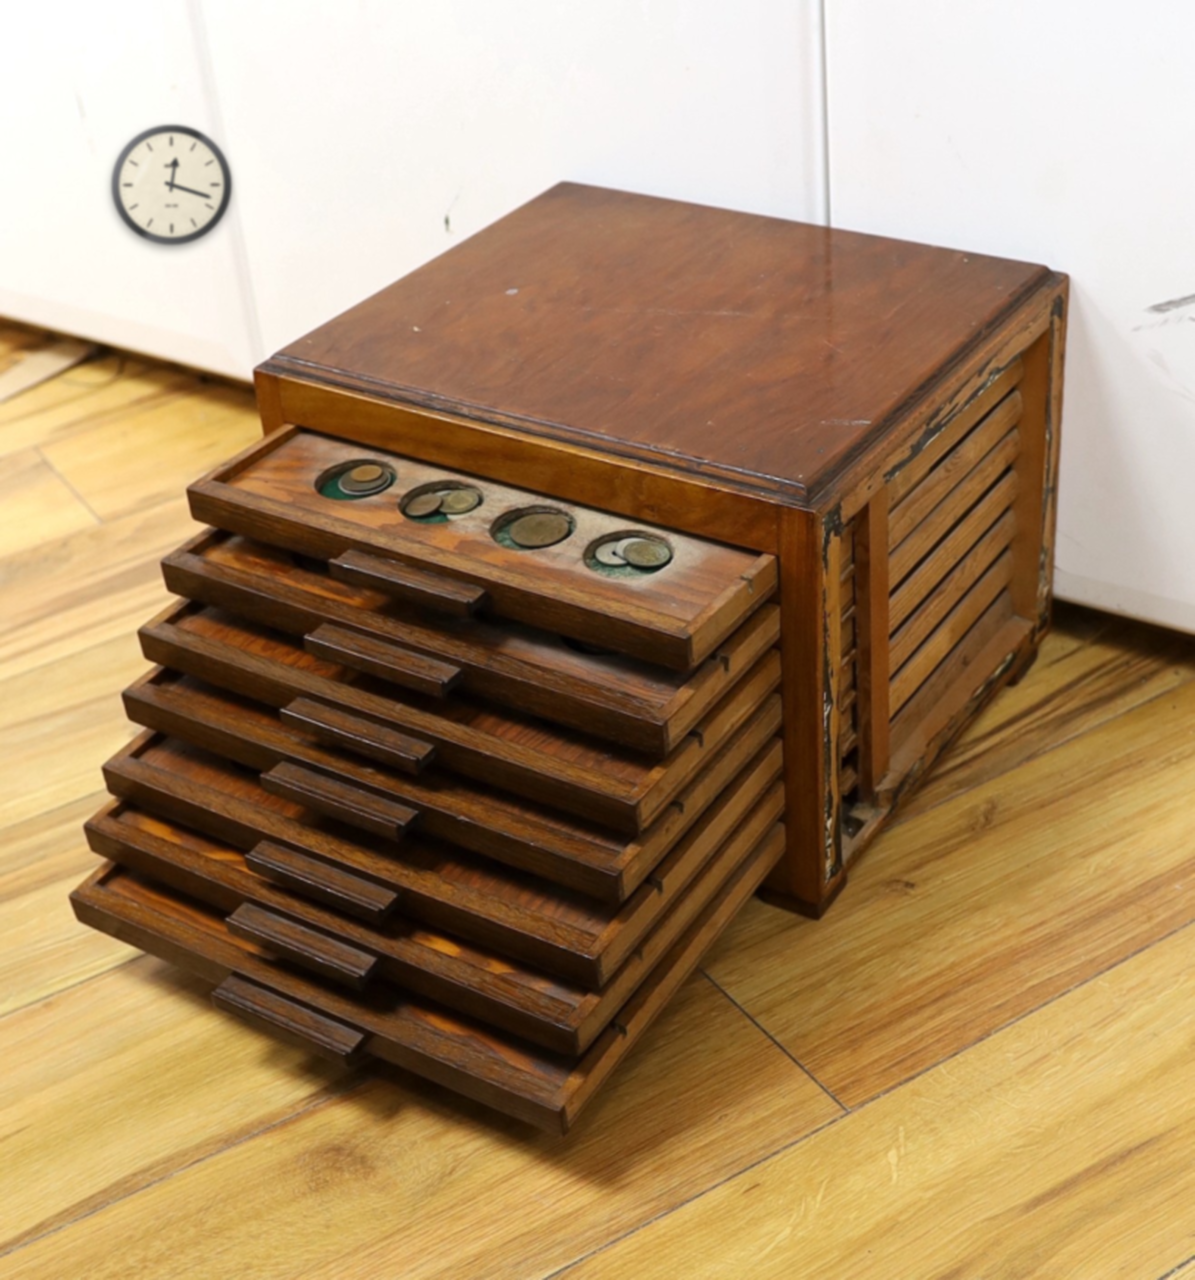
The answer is 12 h 18 min
